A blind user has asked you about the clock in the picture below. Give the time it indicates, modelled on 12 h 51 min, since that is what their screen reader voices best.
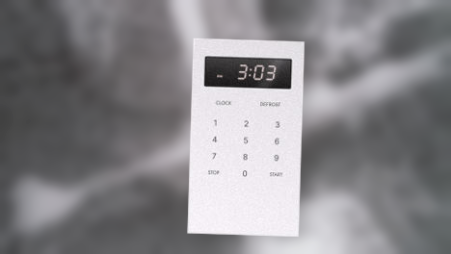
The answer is 3 h 03 min
